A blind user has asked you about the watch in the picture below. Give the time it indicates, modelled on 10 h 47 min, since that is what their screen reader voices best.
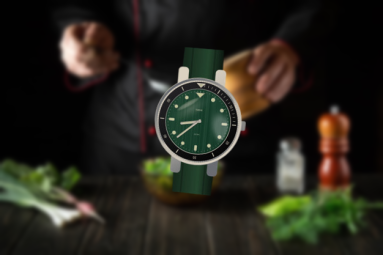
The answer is 8 h 38 min
